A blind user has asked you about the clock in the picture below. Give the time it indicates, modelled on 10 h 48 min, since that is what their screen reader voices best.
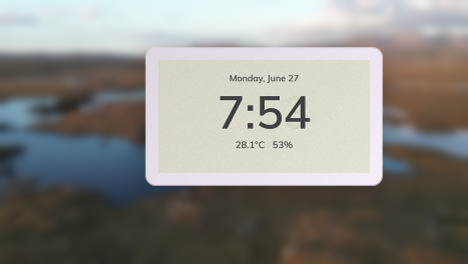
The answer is 7 h 54 min
